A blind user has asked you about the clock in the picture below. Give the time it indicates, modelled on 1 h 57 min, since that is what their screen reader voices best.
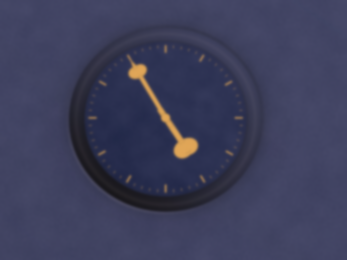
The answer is 4 h 55 min
